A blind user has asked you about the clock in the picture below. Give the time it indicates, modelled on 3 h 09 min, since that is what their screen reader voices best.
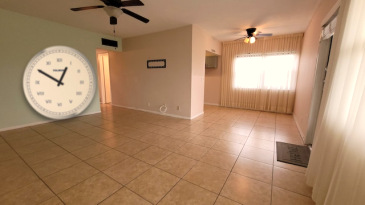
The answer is 12 h 50 min
